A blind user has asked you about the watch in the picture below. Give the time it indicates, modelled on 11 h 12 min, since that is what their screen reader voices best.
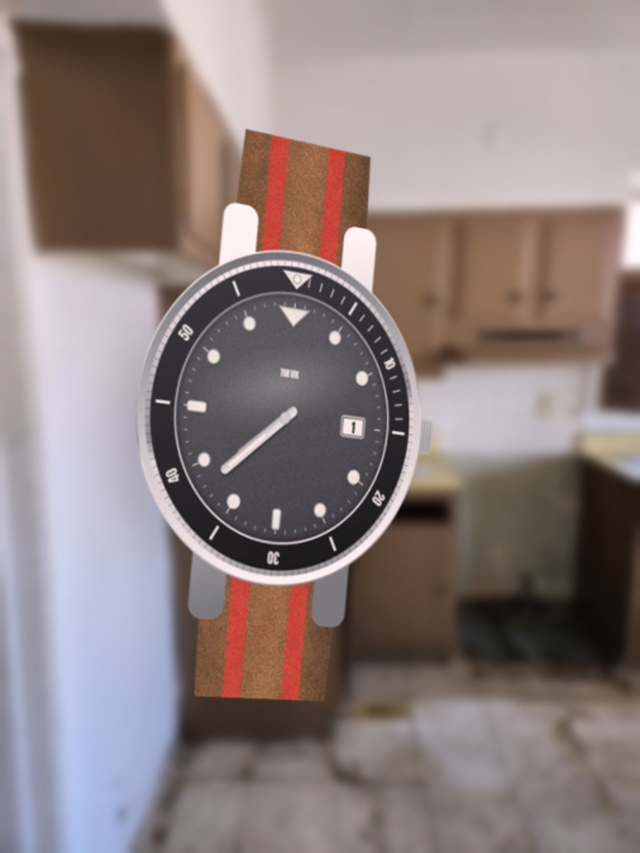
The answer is 7 h 38 min
